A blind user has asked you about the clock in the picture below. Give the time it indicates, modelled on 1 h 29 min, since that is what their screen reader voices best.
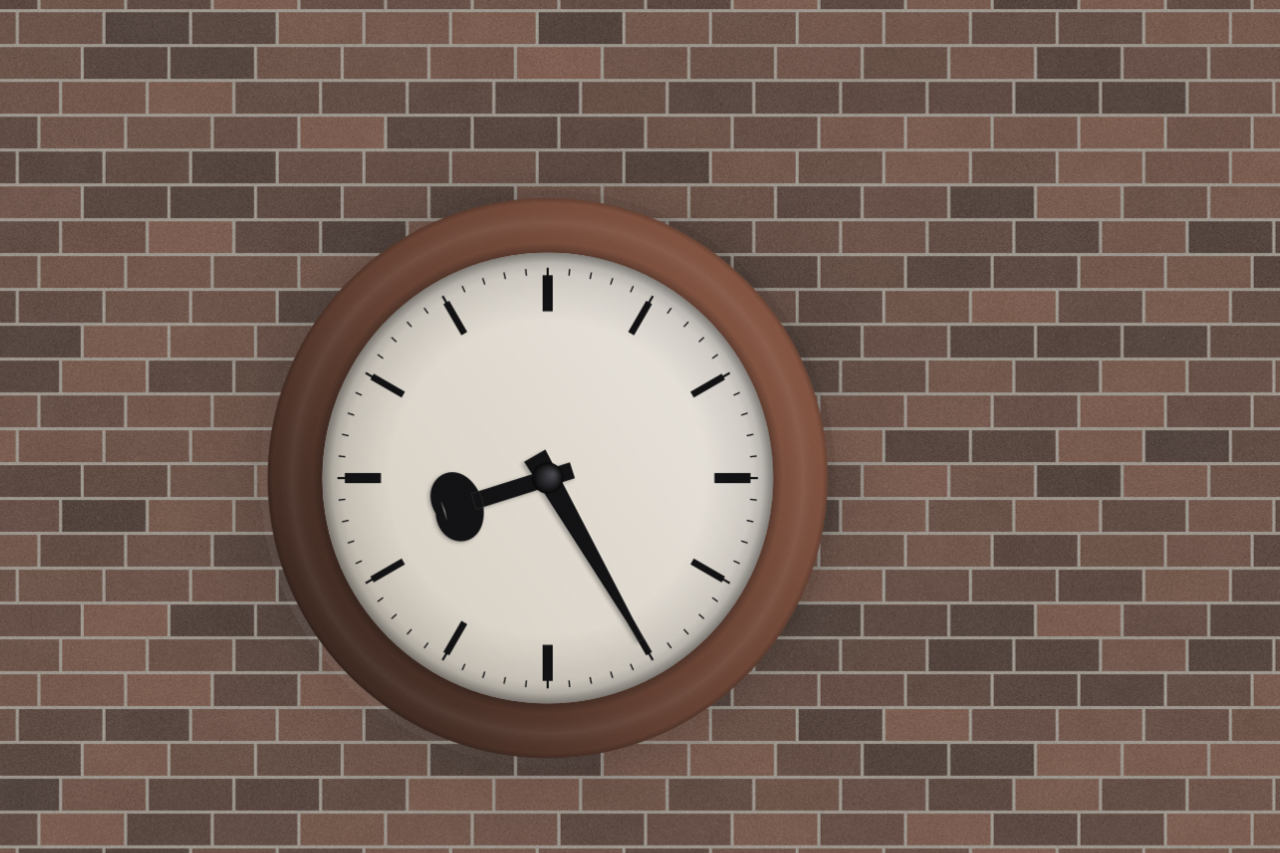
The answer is 8 h 25 min
